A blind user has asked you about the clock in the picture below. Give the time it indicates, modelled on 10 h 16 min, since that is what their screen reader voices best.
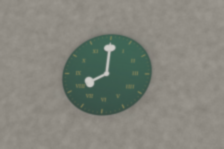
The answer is 8 h 00 min
